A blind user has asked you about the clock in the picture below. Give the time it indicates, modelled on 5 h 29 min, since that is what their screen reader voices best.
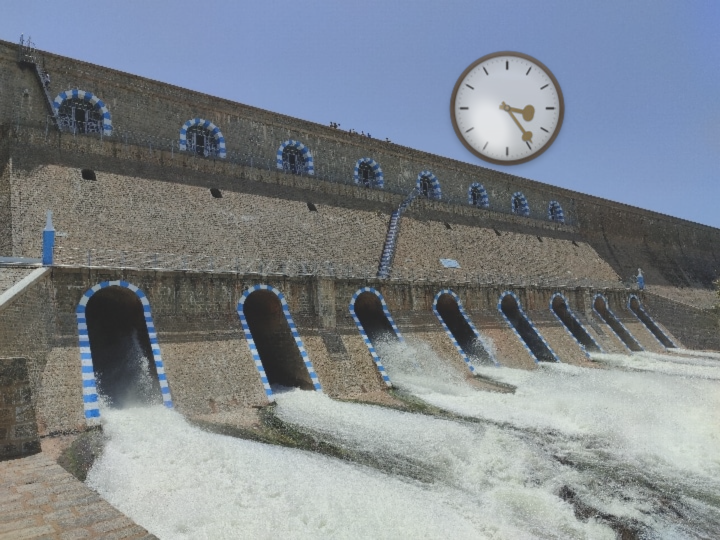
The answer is 3 h 24 min
